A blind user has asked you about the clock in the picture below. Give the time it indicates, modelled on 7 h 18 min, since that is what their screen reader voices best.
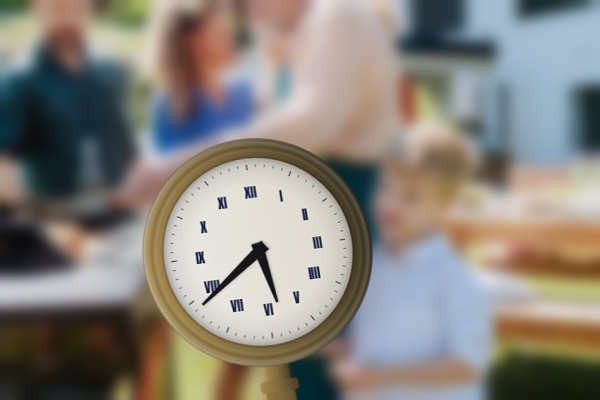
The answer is 5 h 39 min
